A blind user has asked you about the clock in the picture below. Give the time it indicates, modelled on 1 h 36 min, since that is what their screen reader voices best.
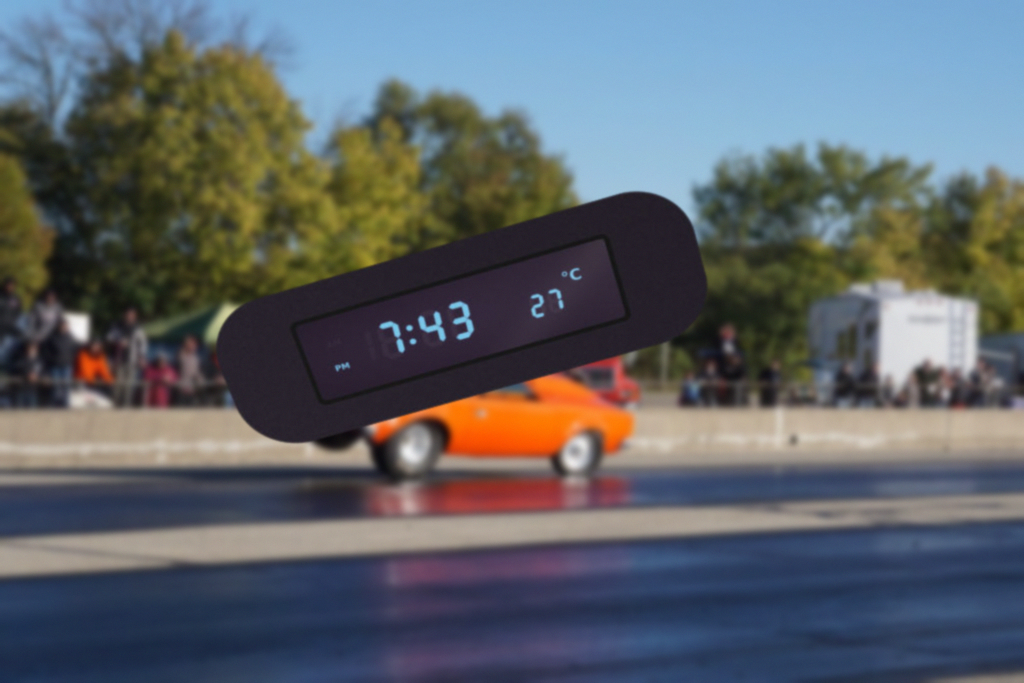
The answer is 7 h 43 min
